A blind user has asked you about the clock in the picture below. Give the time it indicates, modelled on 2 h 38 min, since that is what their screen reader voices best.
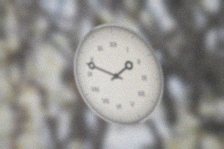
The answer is 1 h 48 min
